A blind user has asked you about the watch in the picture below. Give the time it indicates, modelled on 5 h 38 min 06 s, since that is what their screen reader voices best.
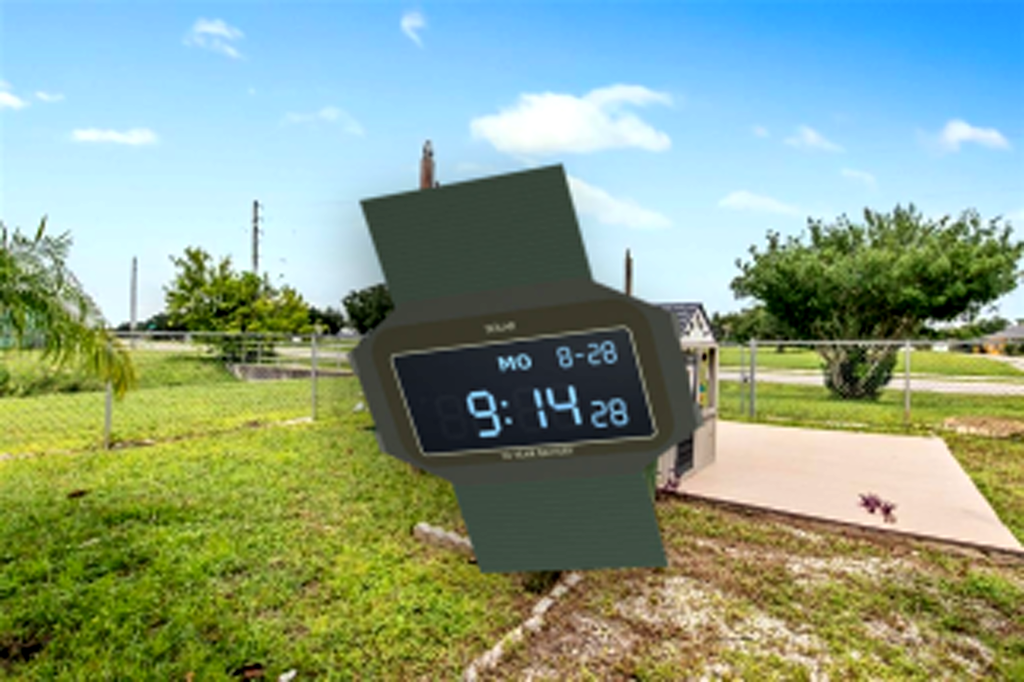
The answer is 9 h 14 min 28 s
